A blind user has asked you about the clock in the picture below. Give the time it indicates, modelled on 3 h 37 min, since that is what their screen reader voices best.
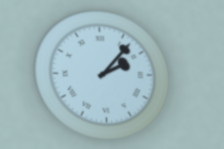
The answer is 2 h 07 min
